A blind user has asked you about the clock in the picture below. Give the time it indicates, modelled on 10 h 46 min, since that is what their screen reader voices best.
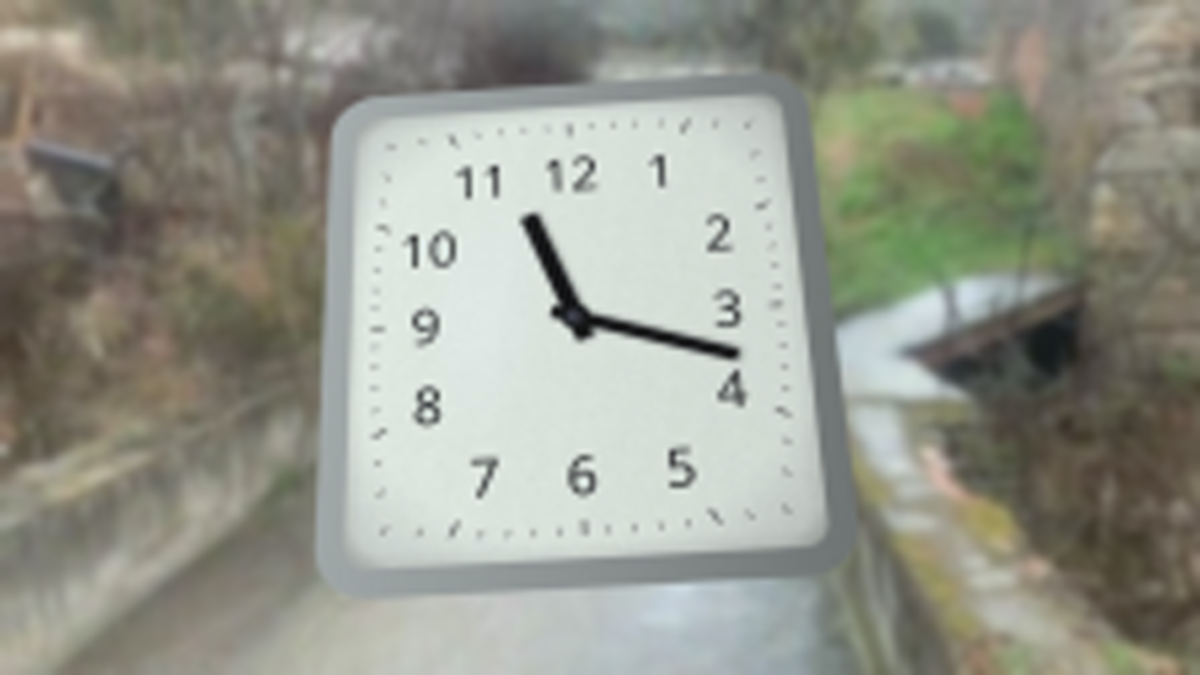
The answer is 11 h 18 min
